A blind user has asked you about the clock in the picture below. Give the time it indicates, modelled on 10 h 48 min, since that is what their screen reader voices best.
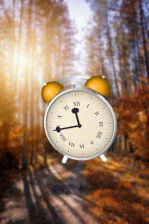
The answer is 11 h 44 min
